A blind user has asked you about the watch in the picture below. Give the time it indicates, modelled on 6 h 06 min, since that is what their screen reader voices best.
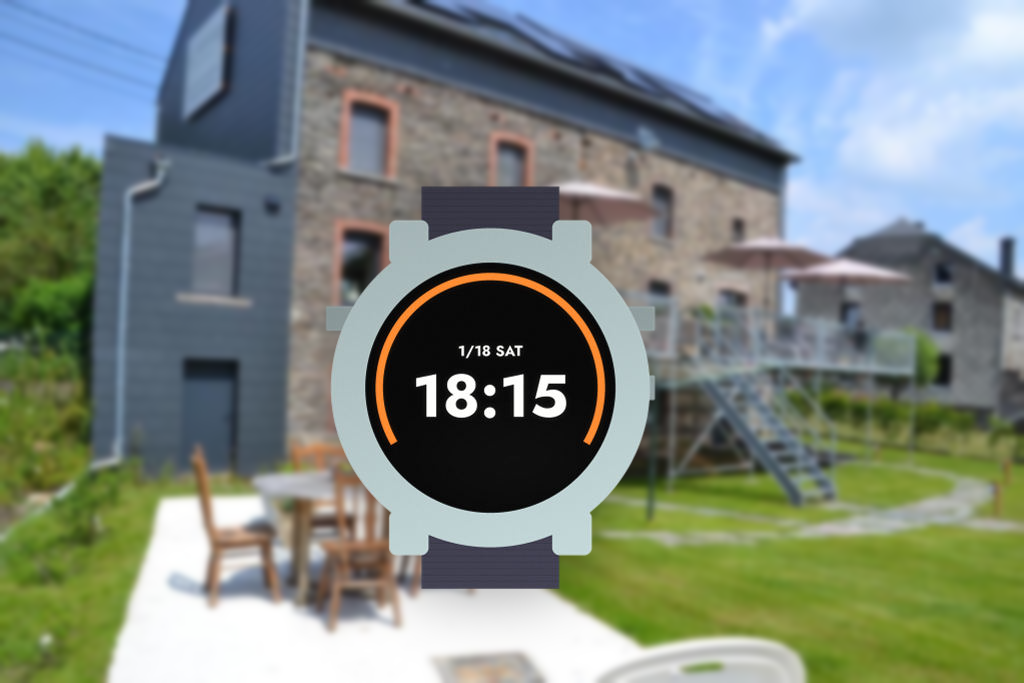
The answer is 18 h 15 min
